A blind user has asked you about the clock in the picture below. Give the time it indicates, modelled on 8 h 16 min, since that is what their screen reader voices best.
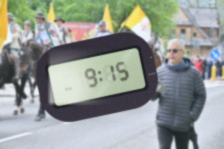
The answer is 9 h 15 min
